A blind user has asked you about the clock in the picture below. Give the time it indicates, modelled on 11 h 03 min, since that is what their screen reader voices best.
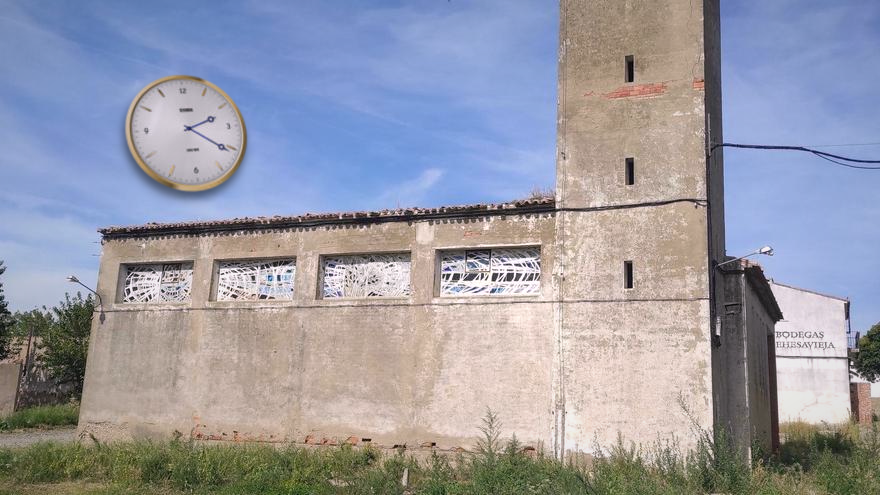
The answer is 2 h 21 min
